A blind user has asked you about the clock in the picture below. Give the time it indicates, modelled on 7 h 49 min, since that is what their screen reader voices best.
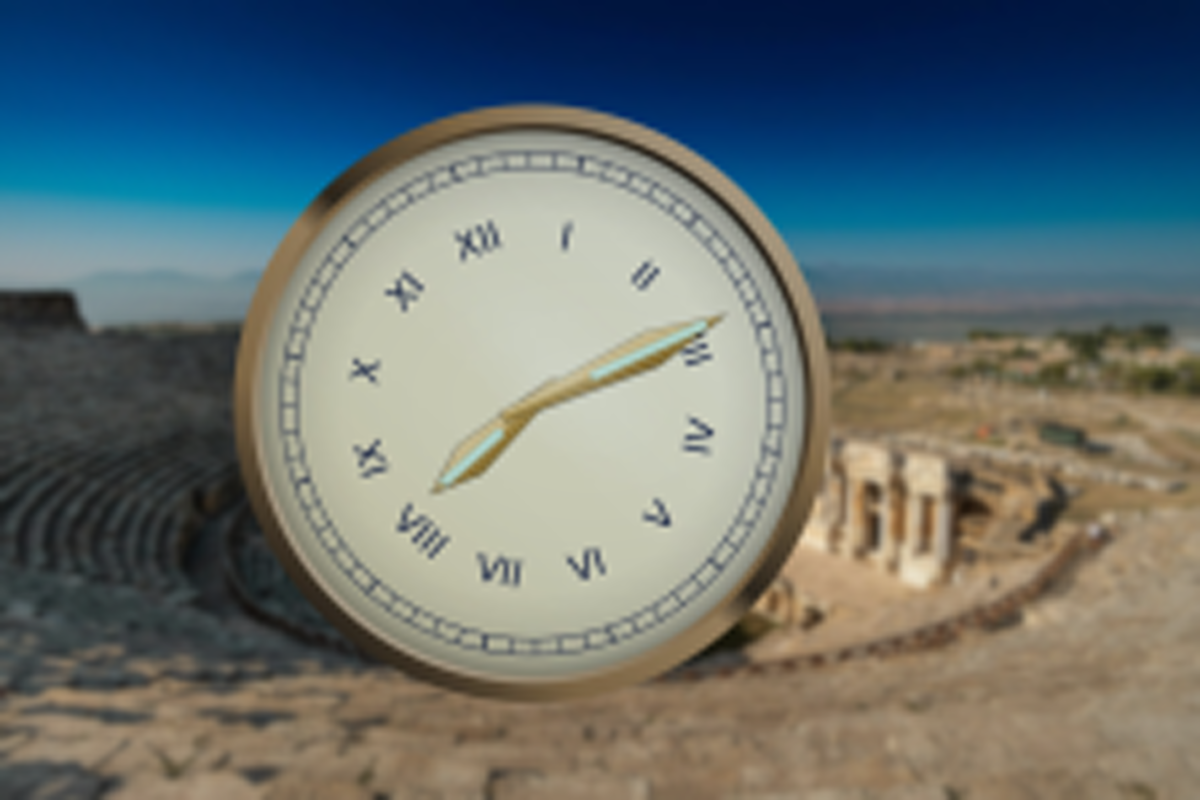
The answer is 8 h 14 min
